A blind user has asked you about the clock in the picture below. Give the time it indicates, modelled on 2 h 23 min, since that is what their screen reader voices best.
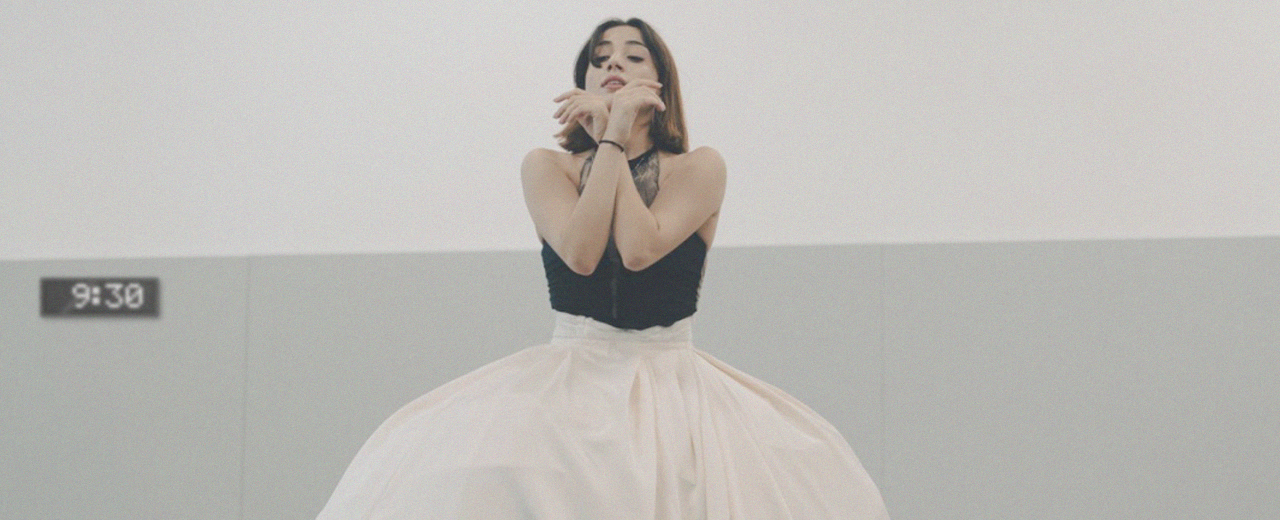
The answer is 9 h 30 min
